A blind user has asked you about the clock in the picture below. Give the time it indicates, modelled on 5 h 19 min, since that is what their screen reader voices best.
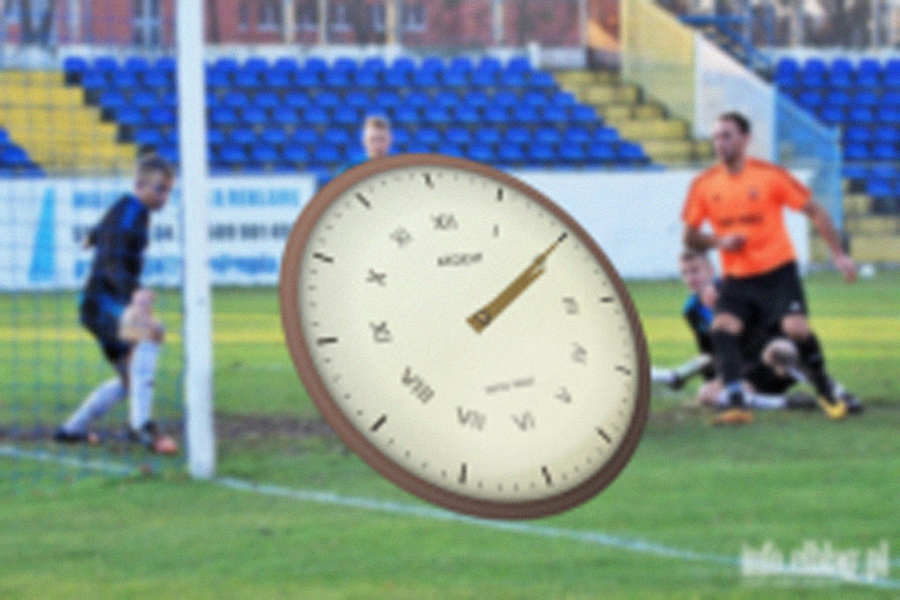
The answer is 2 h 10 min
